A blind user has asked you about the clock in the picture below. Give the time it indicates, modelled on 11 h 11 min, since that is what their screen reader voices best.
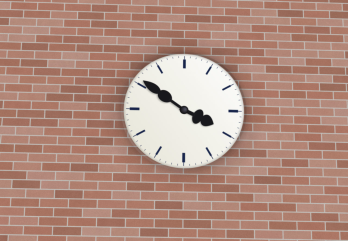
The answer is 3 h 51 min
